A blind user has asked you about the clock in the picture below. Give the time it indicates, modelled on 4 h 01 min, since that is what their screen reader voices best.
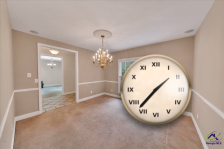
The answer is 1 h 37 min
